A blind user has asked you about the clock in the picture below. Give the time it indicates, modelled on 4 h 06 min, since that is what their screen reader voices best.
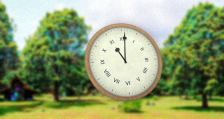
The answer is 11 h 01 min
